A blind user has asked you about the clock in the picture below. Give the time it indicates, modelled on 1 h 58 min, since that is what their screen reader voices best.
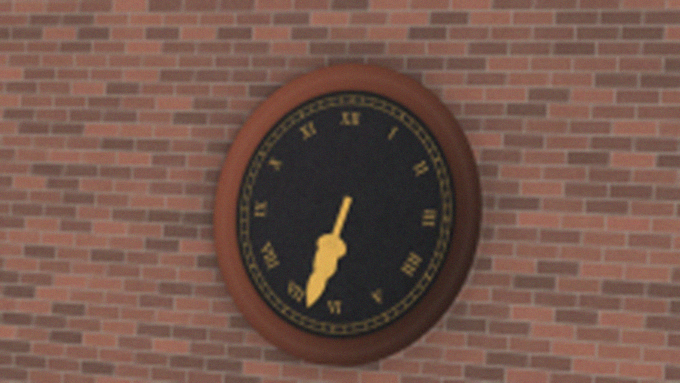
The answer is 6 h 33 min
